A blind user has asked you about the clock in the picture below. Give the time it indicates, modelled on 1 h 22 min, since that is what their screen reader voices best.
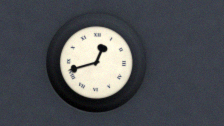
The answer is 12 h 42 min
